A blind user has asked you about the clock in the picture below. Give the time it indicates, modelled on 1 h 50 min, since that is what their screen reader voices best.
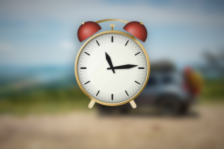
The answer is 11 h 14 min
